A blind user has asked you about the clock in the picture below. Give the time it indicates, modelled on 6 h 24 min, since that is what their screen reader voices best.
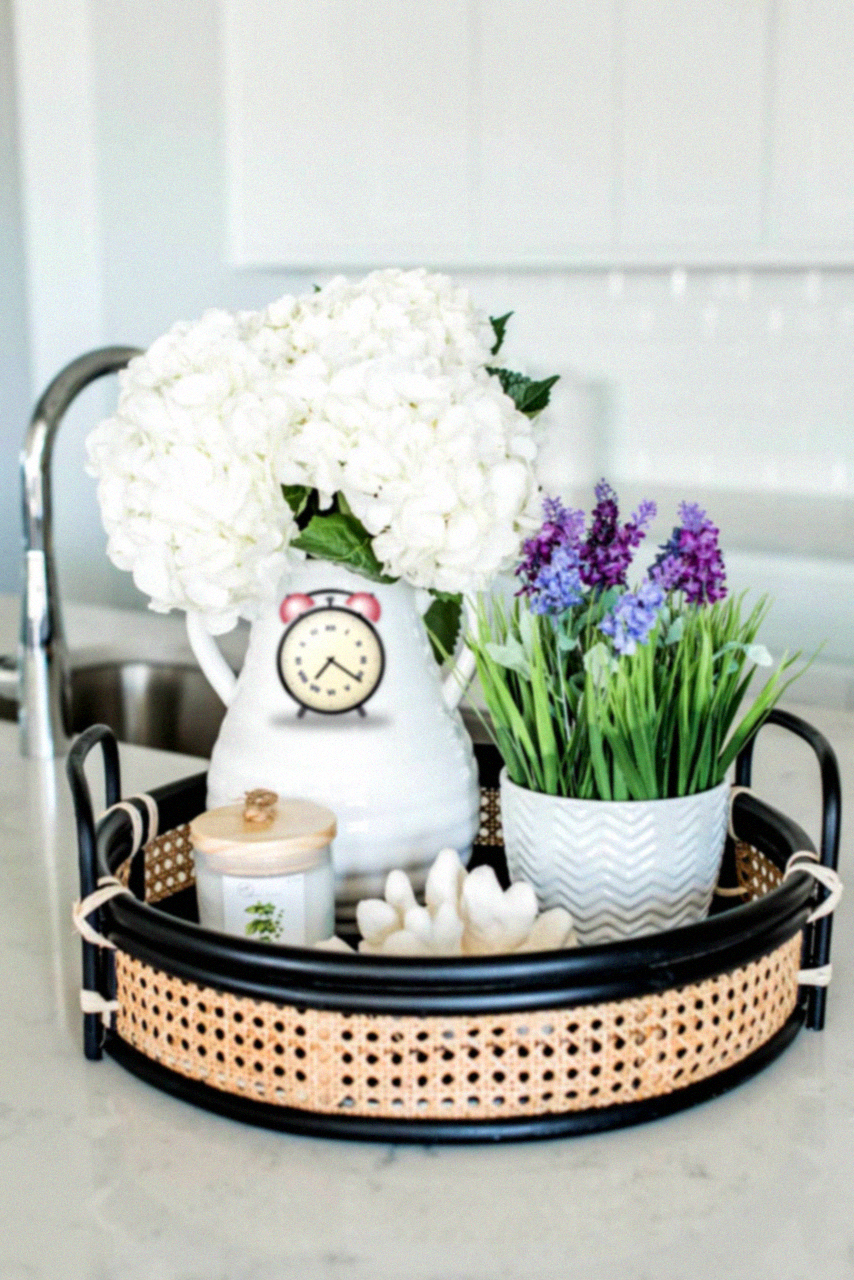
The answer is 7 h 21 min
